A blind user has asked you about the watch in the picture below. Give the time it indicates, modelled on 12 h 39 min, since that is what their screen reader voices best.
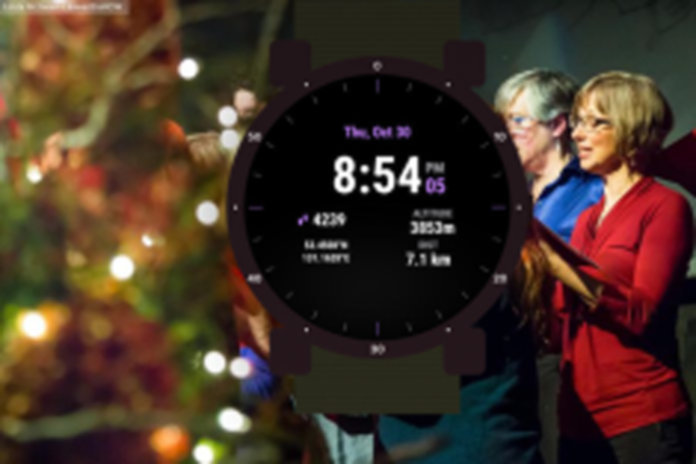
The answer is 8 h 54 min
